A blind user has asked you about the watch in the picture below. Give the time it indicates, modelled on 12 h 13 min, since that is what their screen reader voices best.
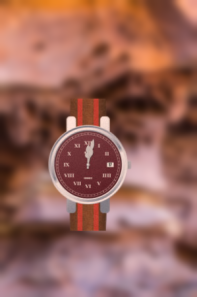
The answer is 12 h 02 min
